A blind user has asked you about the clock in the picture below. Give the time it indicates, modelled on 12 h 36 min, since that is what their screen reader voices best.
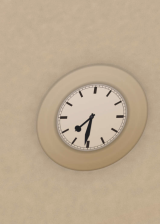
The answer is 7 h 31 min
